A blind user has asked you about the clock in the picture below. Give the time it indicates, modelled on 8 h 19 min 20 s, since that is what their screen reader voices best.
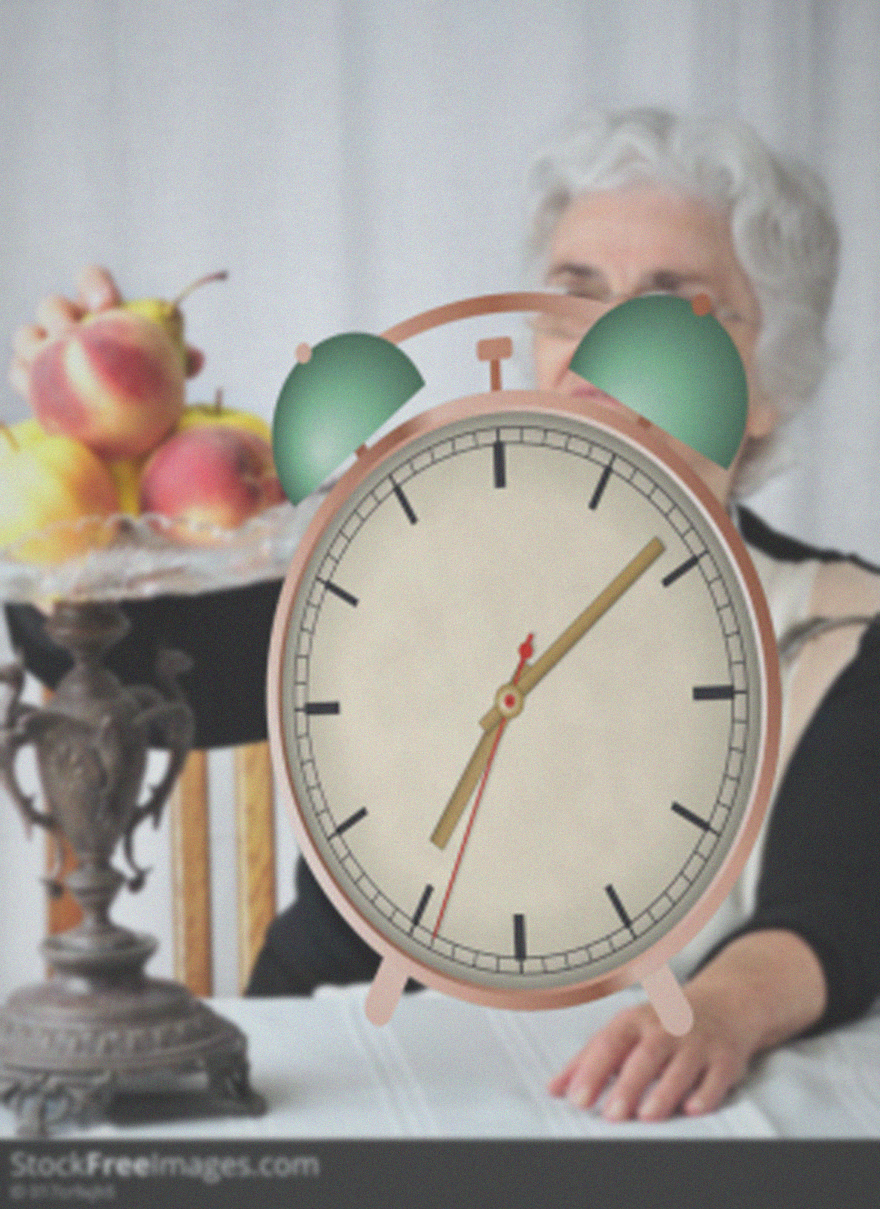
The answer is 7 h 08 min 34 s
